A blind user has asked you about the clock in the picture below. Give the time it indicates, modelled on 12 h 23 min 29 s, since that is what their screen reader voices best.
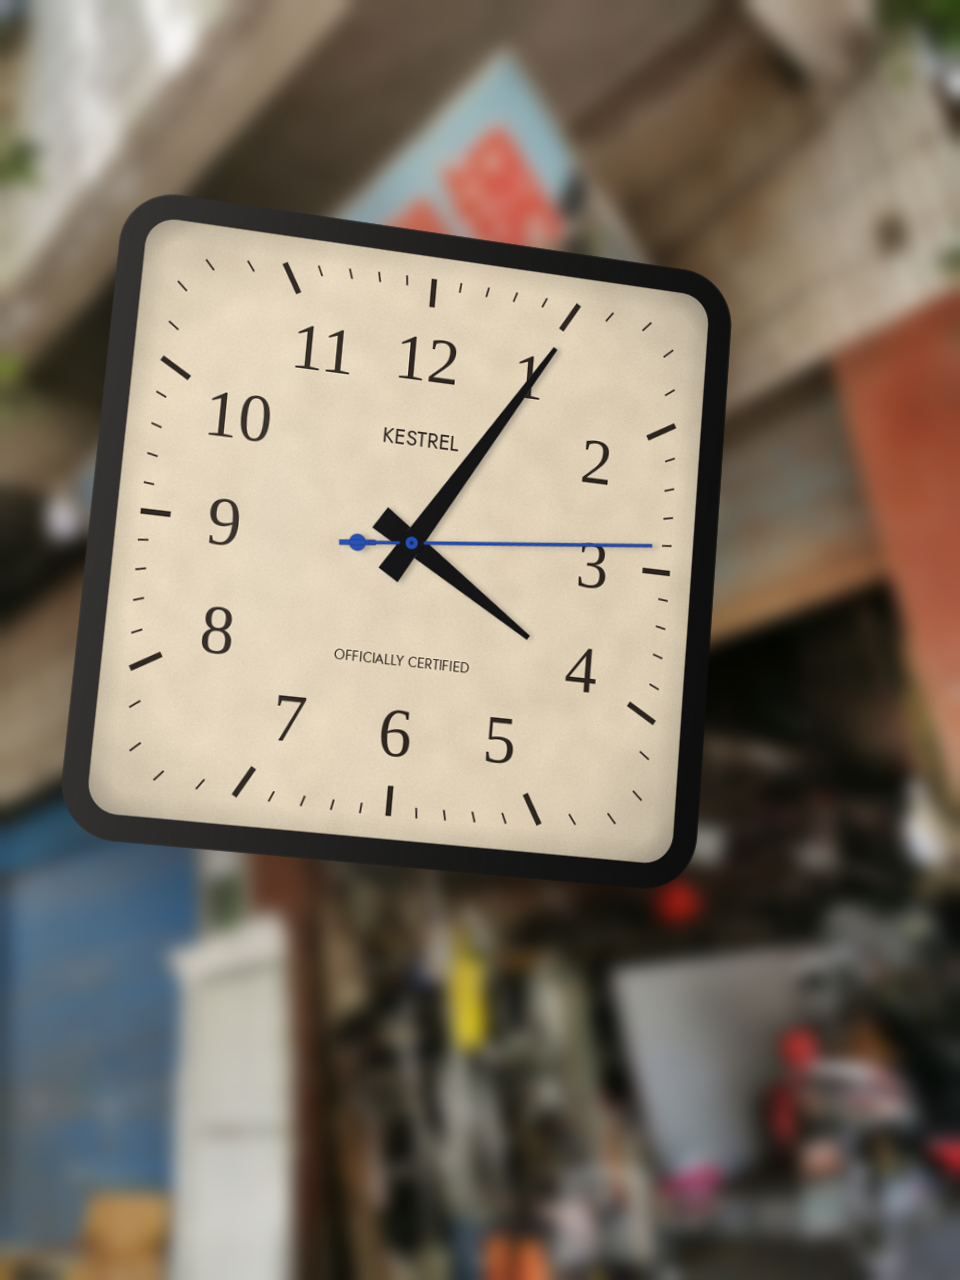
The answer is 4 h 05 min 14 s
